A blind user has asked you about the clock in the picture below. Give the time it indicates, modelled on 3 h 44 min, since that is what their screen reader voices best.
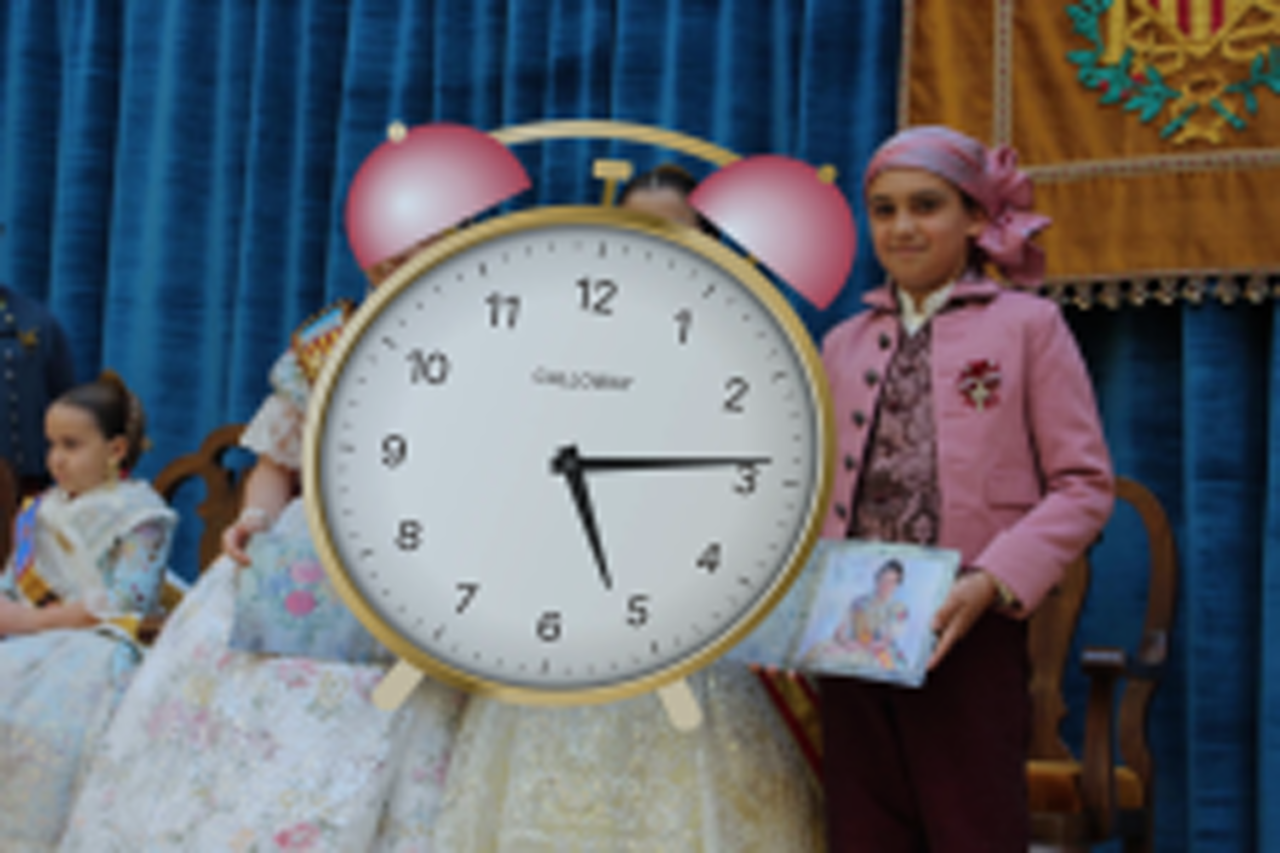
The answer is 5 h 14 min
